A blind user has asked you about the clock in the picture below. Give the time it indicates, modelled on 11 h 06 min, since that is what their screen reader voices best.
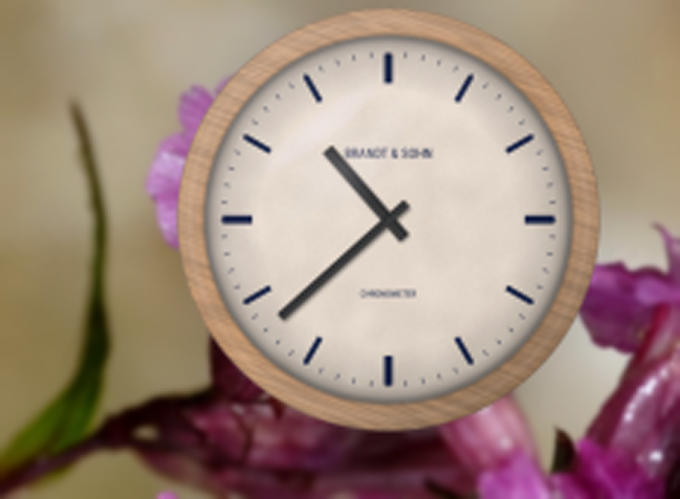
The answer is 10 h 38 min
